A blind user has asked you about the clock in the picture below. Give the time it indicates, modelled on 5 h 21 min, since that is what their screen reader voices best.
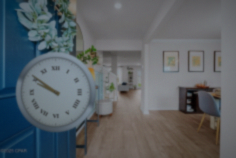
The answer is 9 h 51 min
